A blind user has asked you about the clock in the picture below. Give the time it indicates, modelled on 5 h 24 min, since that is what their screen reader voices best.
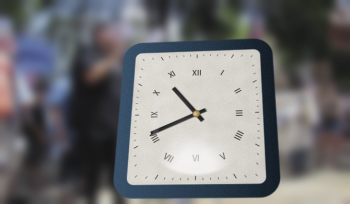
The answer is 10 h 41 min
